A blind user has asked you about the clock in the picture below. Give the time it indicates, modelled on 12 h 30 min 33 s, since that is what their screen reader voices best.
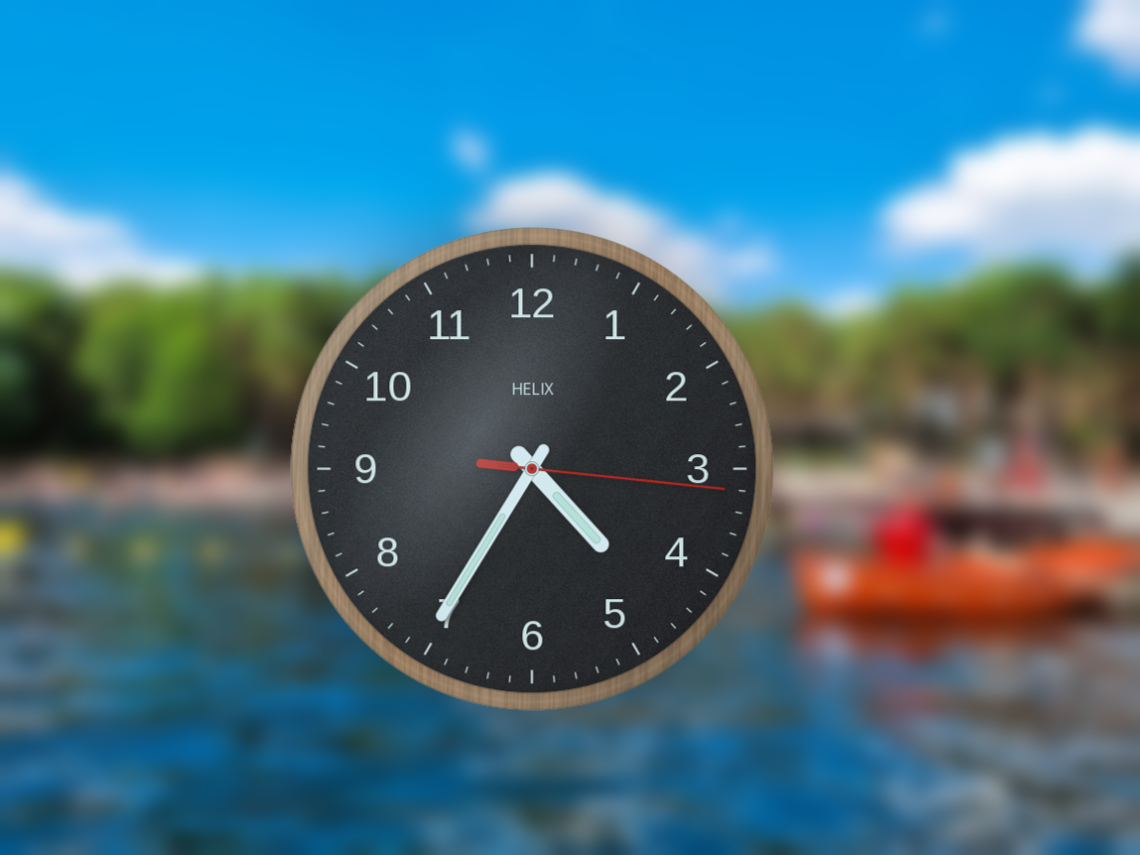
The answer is 4 h 35 min 16 s
